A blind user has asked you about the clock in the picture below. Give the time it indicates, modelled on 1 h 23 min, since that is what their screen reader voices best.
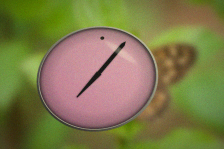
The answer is 7 h 05 min
